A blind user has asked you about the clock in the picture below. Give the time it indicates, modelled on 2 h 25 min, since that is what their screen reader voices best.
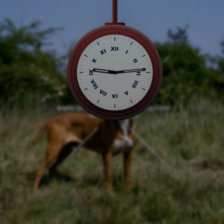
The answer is 9 h 14 min
